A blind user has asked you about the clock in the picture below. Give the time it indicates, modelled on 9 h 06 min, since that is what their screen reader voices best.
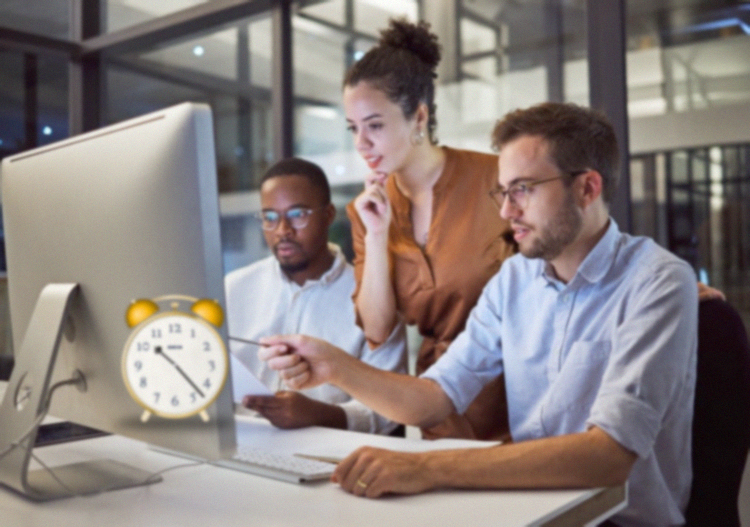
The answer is 10 h 23 min
